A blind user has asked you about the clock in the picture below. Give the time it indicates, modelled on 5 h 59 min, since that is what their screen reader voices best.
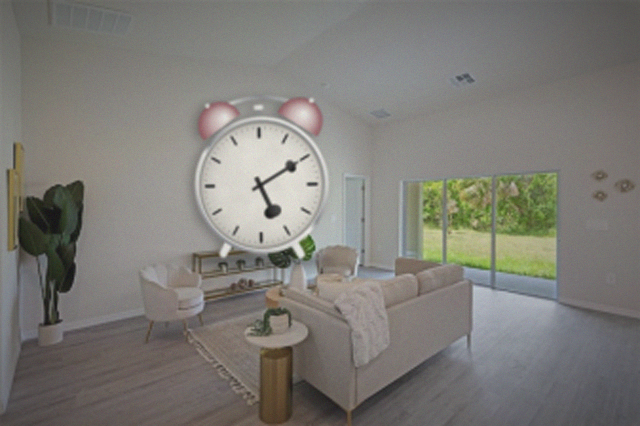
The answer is 5 h 10 min
